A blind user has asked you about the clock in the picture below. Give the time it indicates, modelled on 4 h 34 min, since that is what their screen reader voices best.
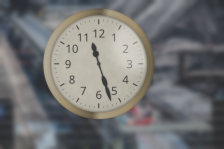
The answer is 11 h 27 min
